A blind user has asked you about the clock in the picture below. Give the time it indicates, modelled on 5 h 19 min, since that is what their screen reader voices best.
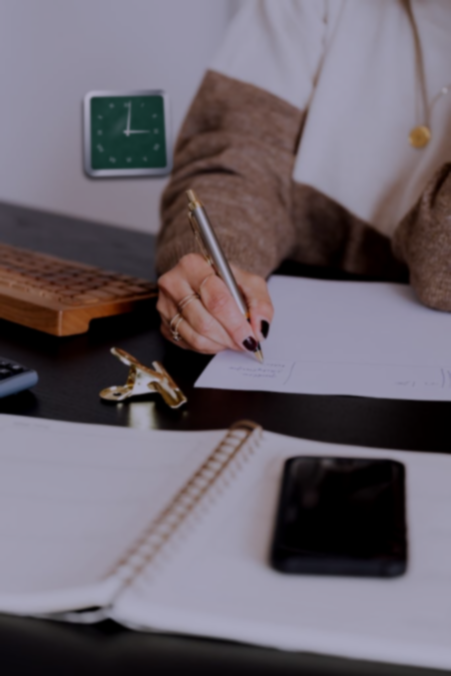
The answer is 3 h 01 min
